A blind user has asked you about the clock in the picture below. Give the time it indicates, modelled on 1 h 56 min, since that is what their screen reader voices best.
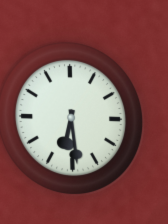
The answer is 6 h 29 min
